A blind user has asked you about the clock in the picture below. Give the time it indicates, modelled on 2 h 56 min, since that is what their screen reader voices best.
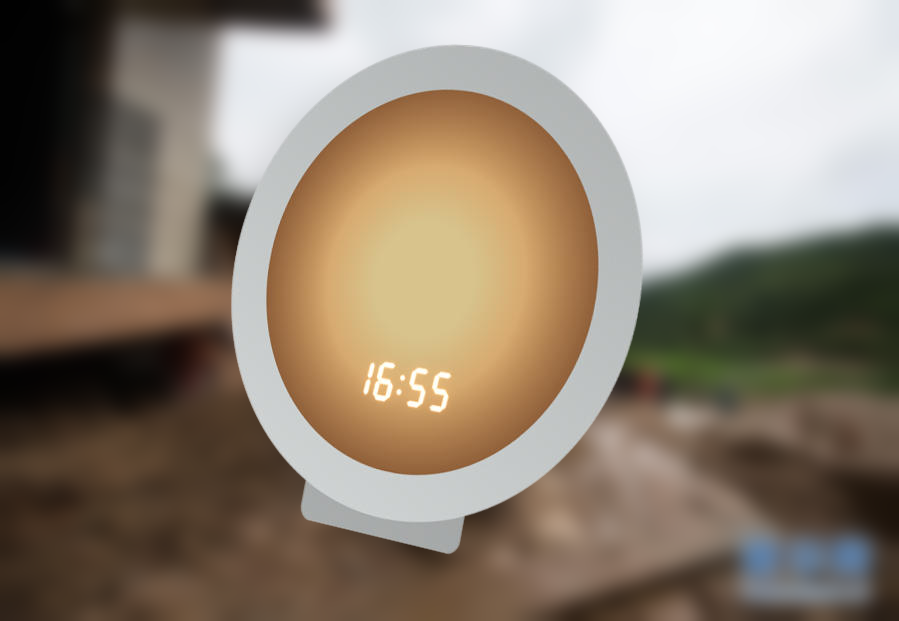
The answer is 16 h 55 min
